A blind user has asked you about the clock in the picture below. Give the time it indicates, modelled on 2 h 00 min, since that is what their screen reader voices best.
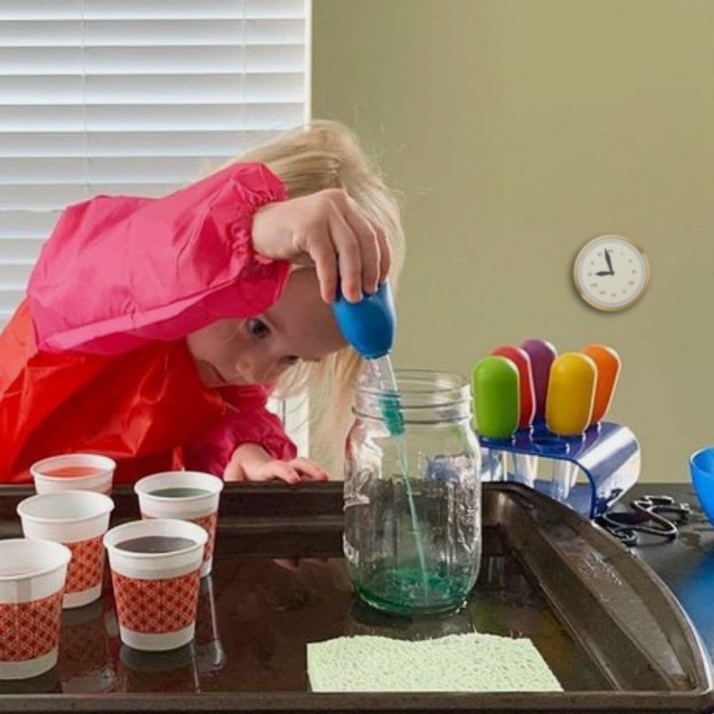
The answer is 8 h 58 min
